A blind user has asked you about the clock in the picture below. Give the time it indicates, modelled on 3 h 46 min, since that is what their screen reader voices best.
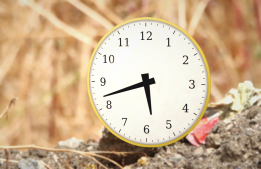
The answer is 5 h 42 min
